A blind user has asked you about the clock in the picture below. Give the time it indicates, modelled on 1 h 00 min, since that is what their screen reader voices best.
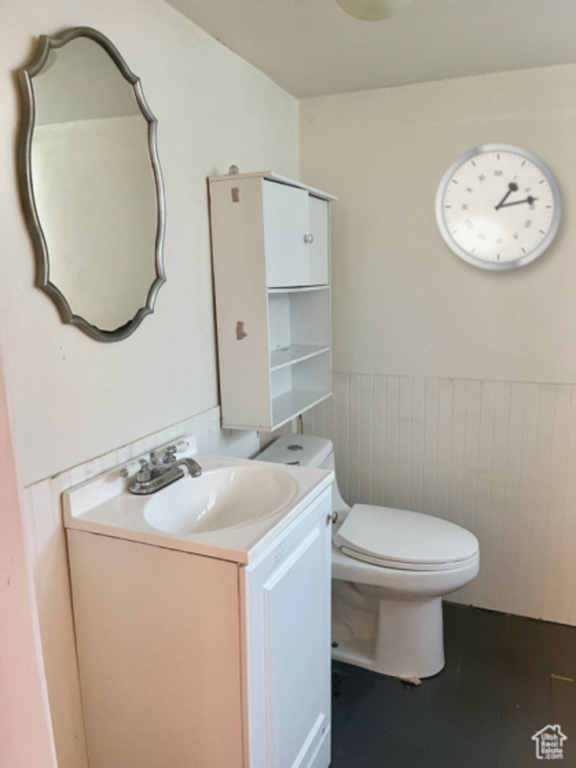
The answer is 1 h 13 min
